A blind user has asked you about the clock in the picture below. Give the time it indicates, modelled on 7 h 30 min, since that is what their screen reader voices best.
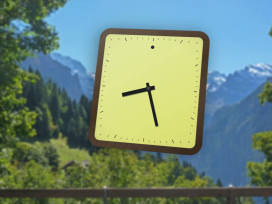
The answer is 8 h 27 min
